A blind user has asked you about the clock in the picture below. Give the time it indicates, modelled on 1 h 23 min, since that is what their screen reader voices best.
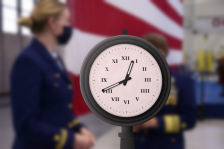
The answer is 12 h 41 min
